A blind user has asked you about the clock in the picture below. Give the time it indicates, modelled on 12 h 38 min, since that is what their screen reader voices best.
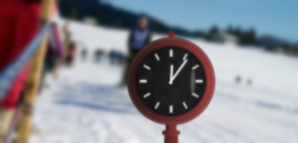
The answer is 12 h 06 min
